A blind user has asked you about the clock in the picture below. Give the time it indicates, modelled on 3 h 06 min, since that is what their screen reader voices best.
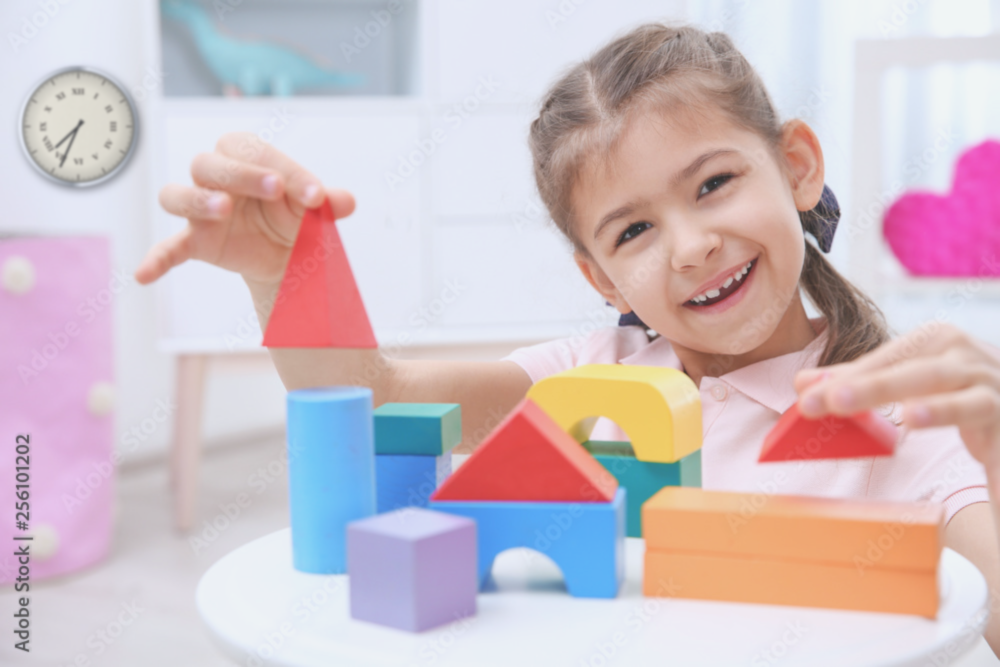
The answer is 7 h 34 min
